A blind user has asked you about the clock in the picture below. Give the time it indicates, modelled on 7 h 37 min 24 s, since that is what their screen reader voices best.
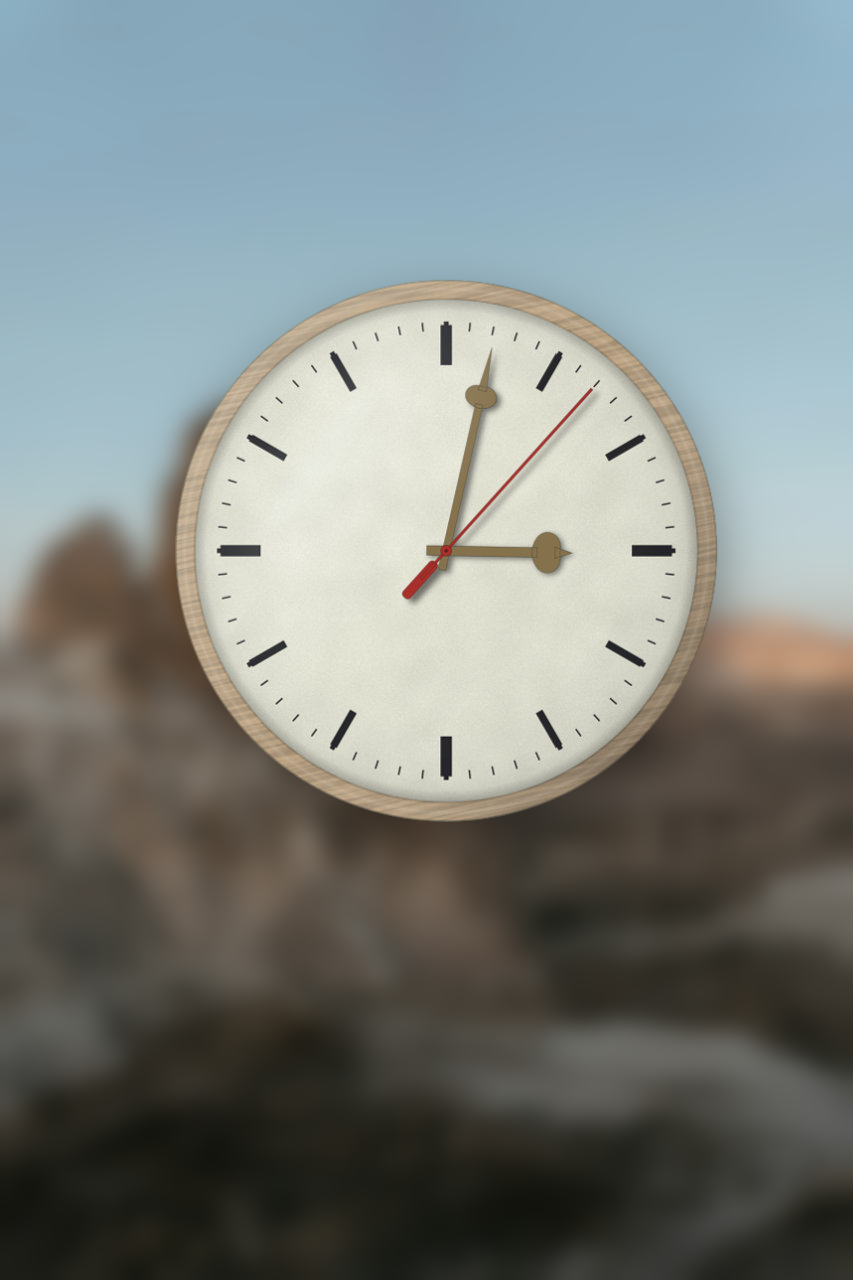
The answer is 3 h 02 min 07 s
